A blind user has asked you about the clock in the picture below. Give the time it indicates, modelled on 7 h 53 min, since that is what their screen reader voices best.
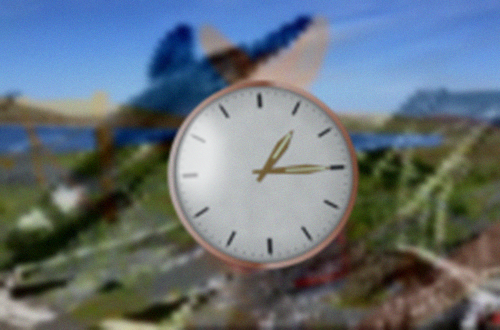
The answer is 1 h 15 min
